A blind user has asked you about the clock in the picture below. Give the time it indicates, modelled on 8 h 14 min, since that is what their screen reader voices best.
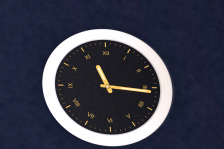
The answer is 11 h 16 min
